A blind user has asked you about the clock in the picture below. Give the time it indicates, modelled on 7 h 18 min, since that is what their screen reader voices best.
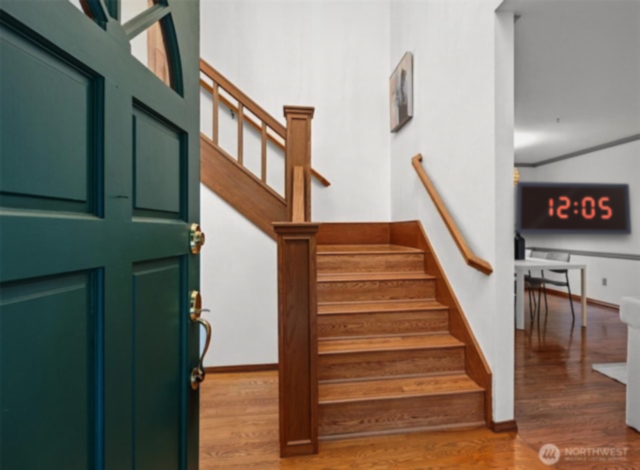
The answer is 12 h 05 min
